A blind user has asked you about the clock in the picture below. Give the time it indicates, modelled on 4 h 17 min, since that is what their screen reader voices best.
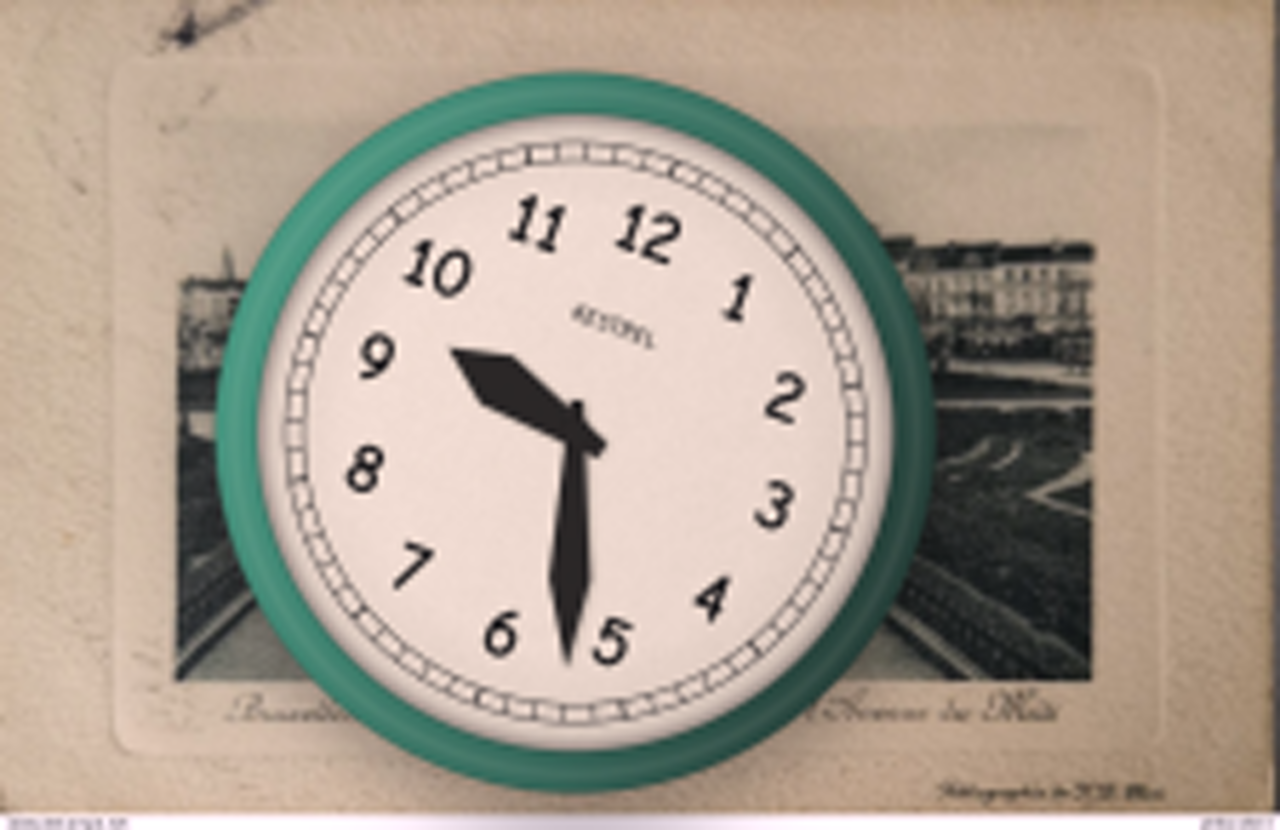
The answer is 9 h 27 min
